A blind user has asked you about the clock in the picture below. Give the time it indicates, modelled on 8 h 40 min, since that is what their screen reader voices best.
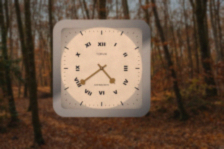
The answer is 4 h 39 min
